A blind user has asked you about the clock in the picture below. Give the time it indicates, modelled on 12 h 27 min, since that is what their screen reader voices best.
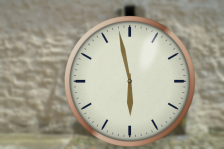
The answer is 5 h 58 min
